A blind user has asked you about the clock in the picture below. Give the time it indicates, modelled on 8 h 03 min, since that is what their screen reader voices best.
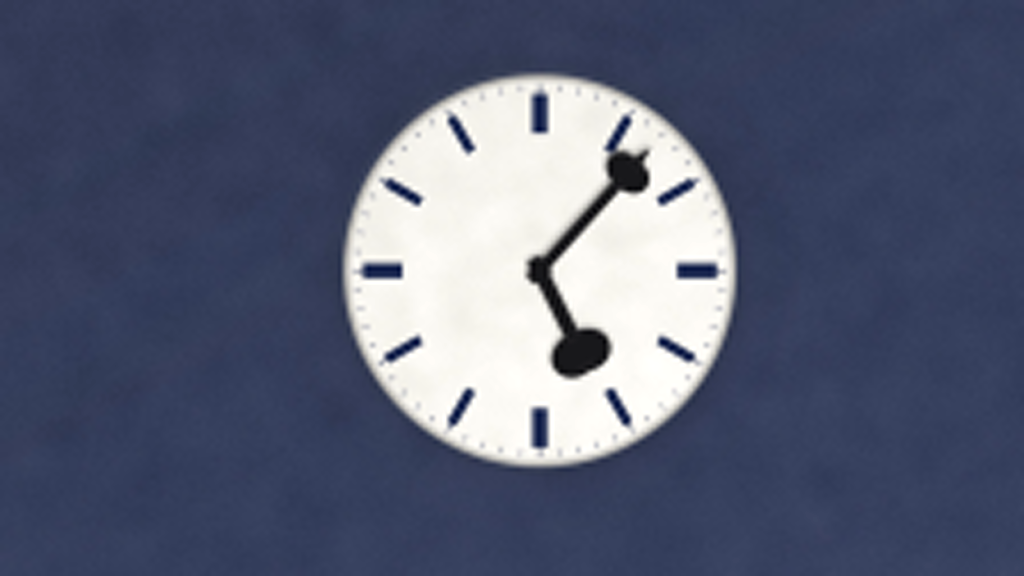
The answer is 5 h 07 min
